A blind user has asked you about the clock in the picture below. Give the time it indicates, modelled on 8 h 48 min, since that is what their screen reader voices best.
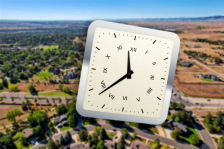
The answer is 11 h 38 min
